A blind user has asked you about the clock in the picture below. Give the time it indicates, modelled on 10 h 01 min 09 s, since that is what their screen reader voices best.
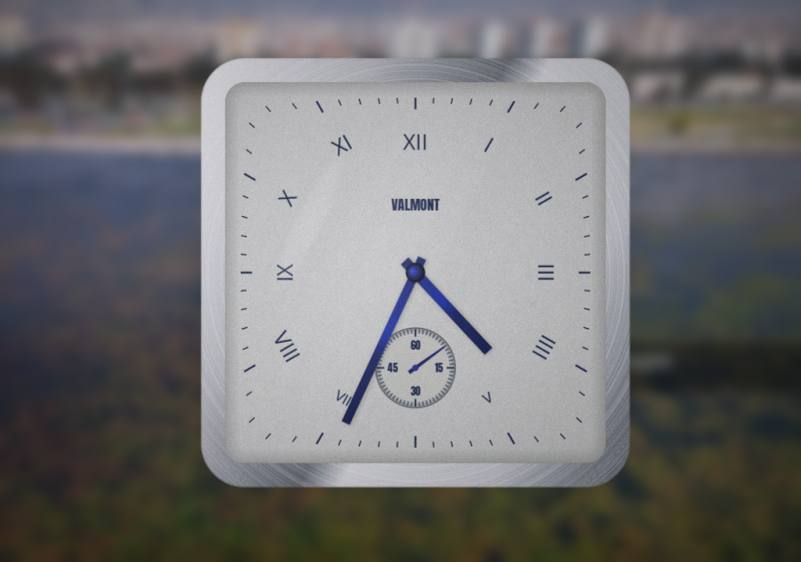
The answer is 4 h 34 min 09 s
